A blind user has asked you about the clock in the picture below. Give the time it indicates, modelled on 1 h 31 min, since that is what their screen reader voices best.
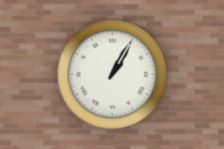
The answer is 1 h 05 min
